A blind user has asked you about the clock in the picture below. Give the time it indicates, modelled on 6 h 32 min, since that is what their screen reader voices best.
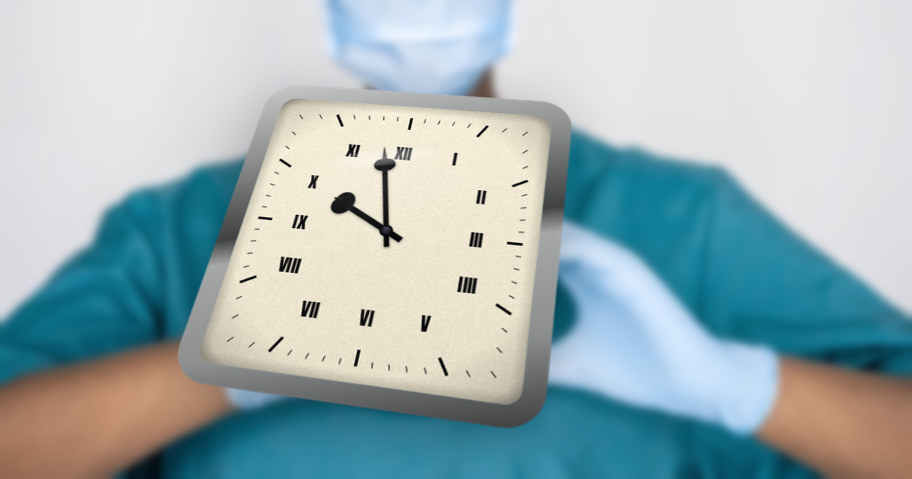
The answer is 9 h 58 min
